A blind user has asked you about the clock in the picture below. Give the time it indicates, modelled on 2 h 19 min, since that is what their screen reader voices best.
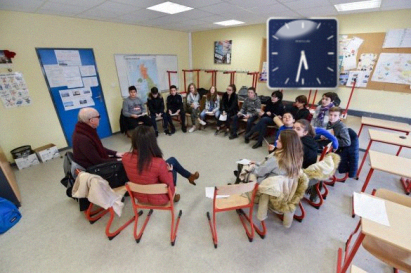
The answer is 5 h 32 min
